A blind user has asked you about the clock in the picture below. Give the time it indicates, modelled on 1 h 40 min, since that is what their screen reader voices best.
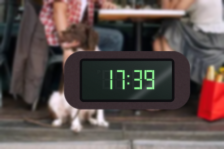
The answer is 17 h 39 min
